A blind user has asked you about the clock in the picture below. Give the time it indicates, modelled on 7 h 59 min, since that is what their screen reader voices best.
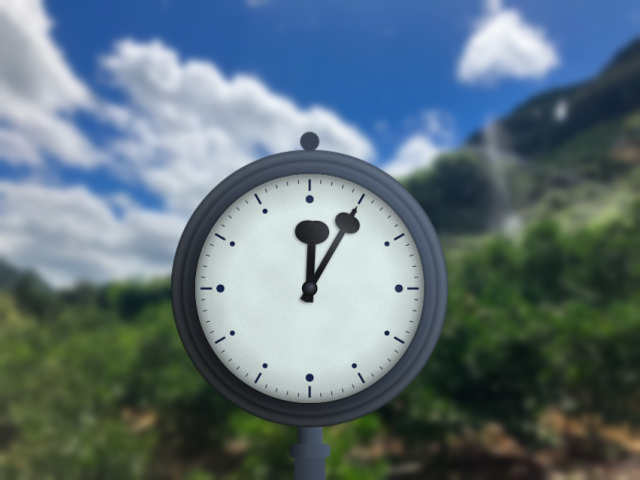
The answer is 12 h 05 min
